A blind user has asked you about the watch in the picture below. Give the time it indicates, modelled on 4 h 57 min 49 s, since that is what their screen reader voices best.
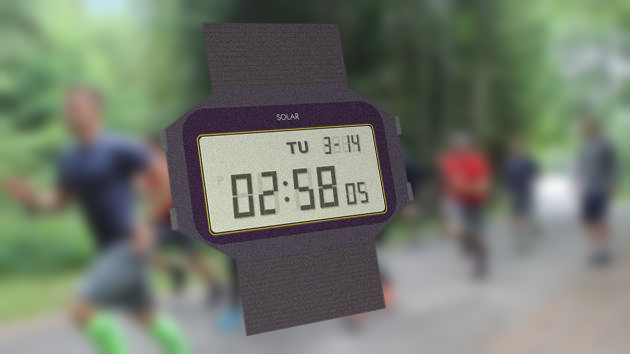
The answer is 2 h 58 min 05 s
